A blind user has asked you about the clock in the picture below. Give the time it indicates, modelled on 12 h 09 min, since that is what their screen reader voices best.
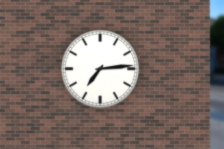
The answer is 7 h 14 min
